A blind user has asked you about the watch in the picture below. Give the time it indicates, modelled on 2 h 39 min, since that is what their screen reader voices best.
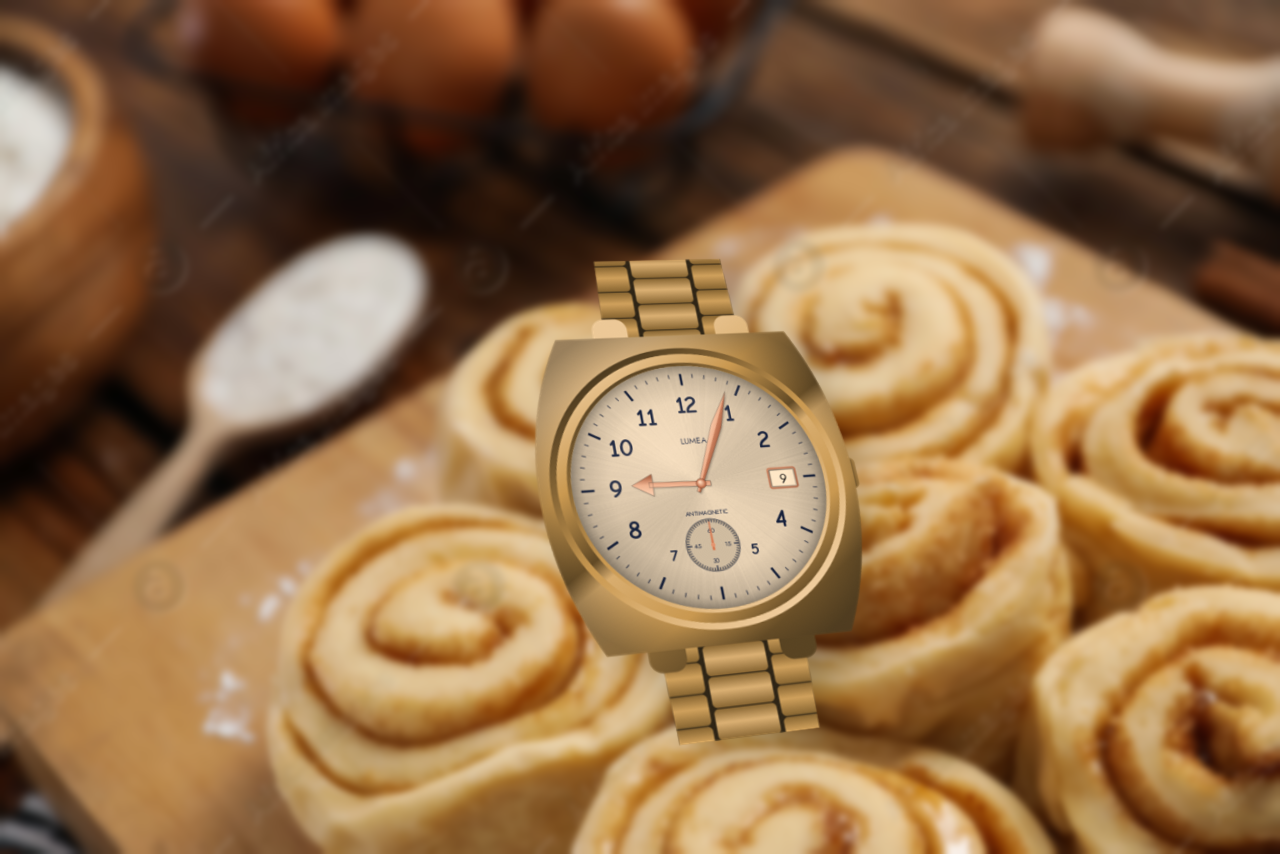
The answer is 9 h 04 min
